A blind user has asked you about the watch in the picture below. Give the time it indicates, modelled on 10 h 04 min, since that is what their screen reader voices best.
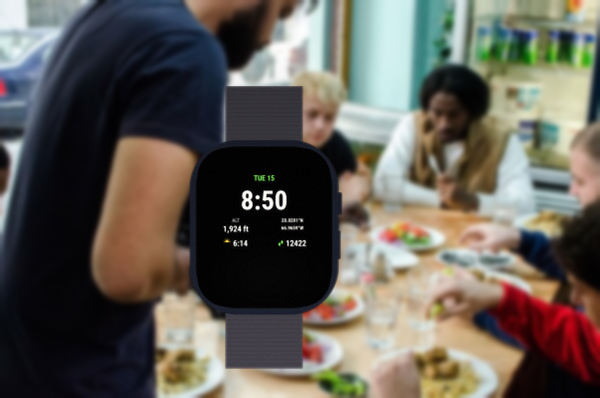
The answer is 8 h 50 min
